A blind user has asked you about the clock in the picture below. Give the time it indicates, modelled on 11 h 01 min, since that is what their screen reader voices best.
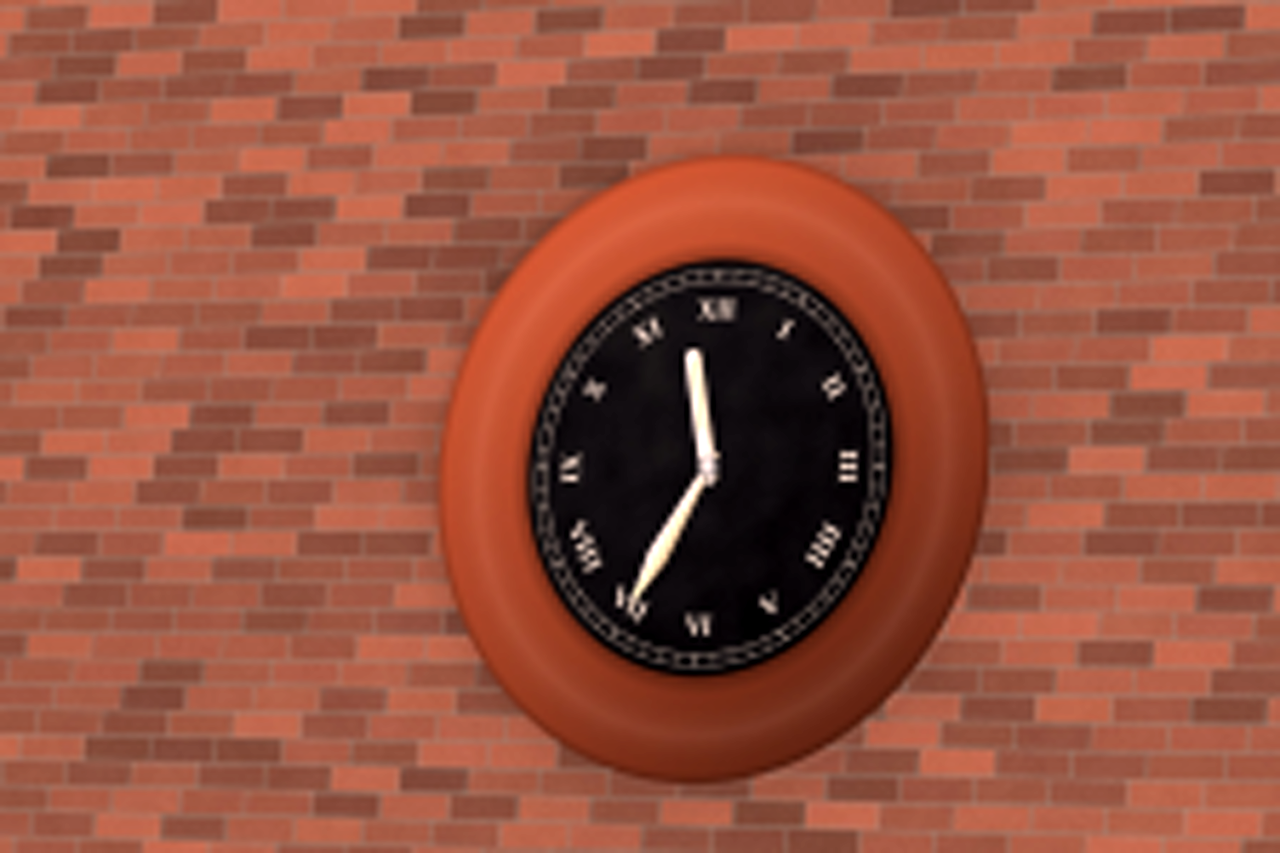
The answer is 11 h 35 min
